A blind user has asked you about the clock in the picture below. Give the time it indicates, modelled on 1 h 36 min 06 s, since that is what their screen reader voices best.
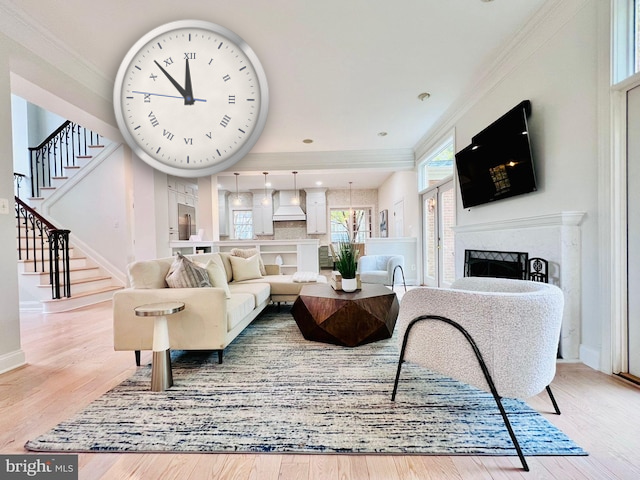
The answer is 11 h 52 min 46 s
